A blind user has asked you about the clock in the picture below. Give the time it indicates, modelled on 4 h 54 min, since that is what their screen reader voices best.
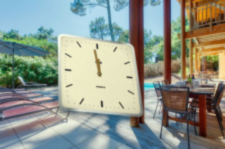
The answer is 11 h 59 min
